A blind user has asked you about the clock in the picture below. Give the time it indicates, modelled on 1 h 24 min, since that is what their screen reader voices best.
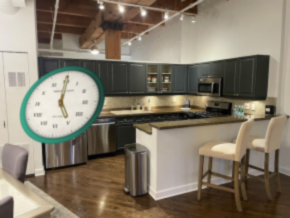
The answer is 5 h 00 min
